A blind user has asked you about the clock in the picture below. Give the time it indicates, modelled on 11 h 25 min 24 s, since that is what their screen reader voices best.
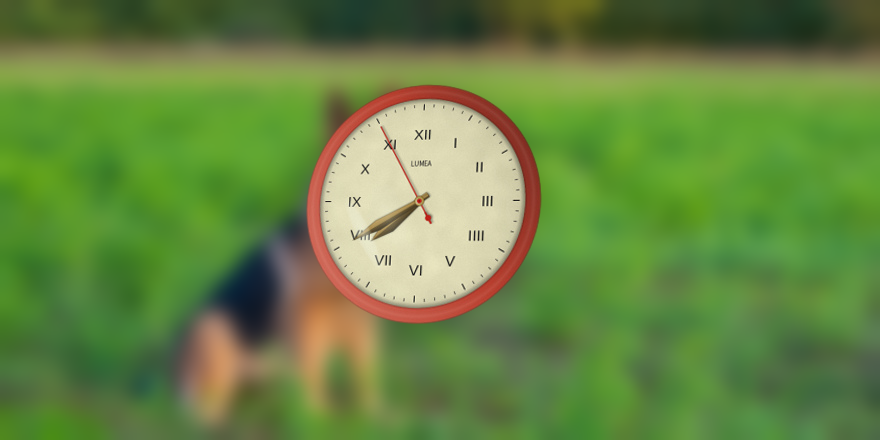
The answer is 7 h 39 min 55 s
